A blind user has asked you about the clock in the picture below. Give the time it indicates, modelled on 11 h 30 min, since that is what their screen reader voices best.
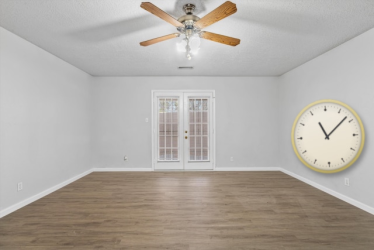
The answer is 11 h 08 min
